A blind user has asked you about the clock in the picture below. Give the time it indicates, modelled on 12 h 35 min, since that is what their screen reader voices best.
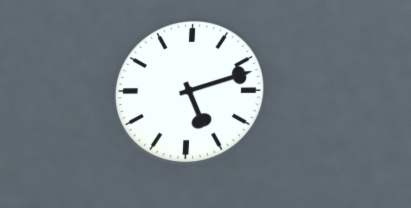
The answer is 5 h 12 min
